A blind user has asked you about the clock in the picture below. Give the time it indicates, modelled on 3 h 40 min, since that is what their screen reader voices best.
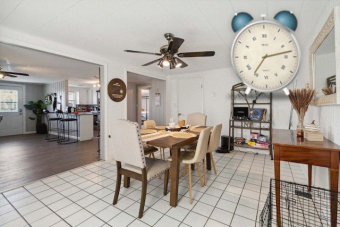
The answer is 7 h 13 min
